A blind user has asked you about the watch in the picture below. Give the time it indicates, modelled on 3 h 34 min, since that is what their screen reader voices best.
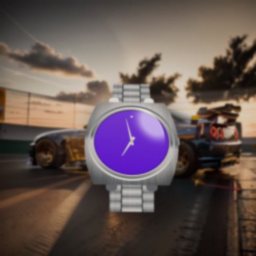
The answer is 6 h 58 min
